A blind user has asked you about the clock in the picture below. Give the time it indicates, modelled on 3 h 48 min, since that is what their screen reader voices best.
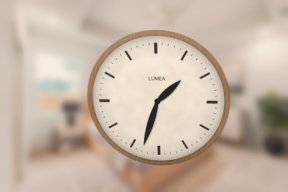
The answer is 1 h 33 min
